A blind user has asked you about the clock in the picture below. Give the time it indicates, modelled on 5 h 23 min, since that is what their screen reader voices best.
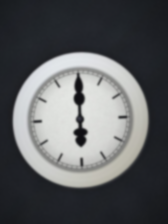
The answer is 6 h 00 min
